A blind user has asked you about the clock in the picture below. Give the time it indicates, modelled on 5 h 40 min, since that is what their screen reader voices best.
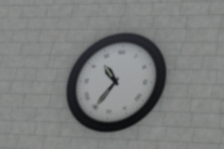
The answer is 10 h 35 min
